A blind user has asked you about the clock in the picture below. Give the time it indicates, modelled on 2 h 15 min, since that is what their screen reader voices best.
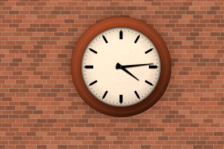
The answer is 4 h 14 min
